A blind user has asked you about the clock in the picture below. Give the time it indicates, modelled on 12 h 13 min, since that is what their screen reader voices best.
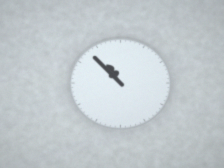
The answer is 10 h 53 min
